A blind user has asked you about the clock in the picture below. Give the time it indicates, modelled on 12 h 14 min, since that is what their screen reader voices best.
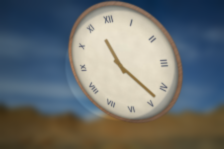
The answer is 11 h 23 min
